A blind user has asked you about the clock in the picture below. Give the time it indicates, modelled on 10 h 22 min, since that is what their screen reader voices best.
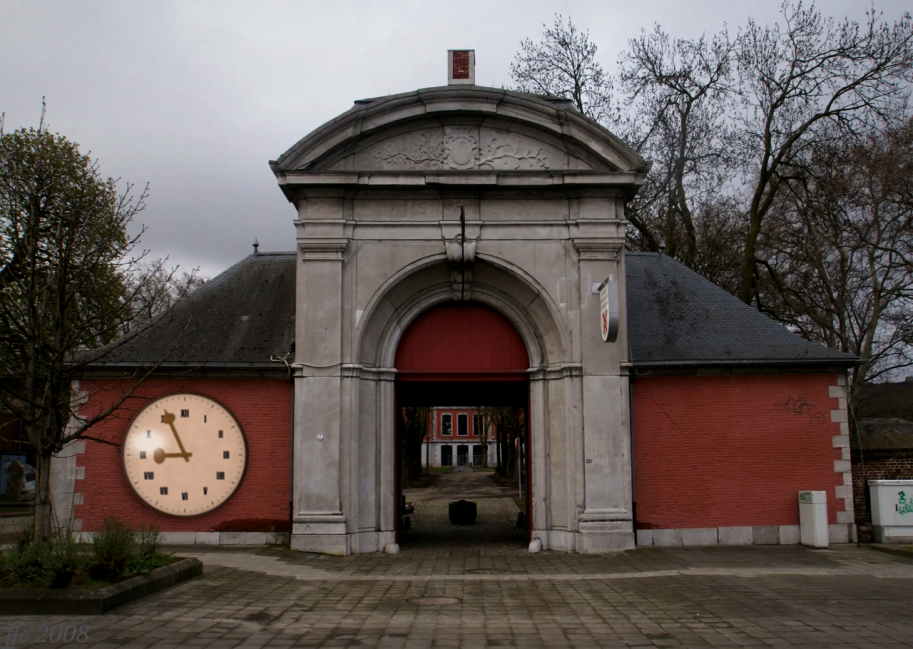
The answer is 8 h 56 min
